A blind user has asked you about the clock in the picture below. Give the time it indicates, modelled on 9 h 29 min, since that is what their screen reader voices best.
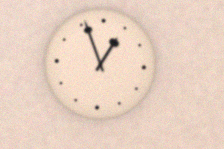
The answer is 12 h 56 min
